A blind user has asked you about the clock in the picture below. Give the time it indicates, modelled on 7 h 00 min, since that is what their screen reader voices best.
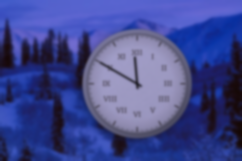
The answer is 11 h 50 min
